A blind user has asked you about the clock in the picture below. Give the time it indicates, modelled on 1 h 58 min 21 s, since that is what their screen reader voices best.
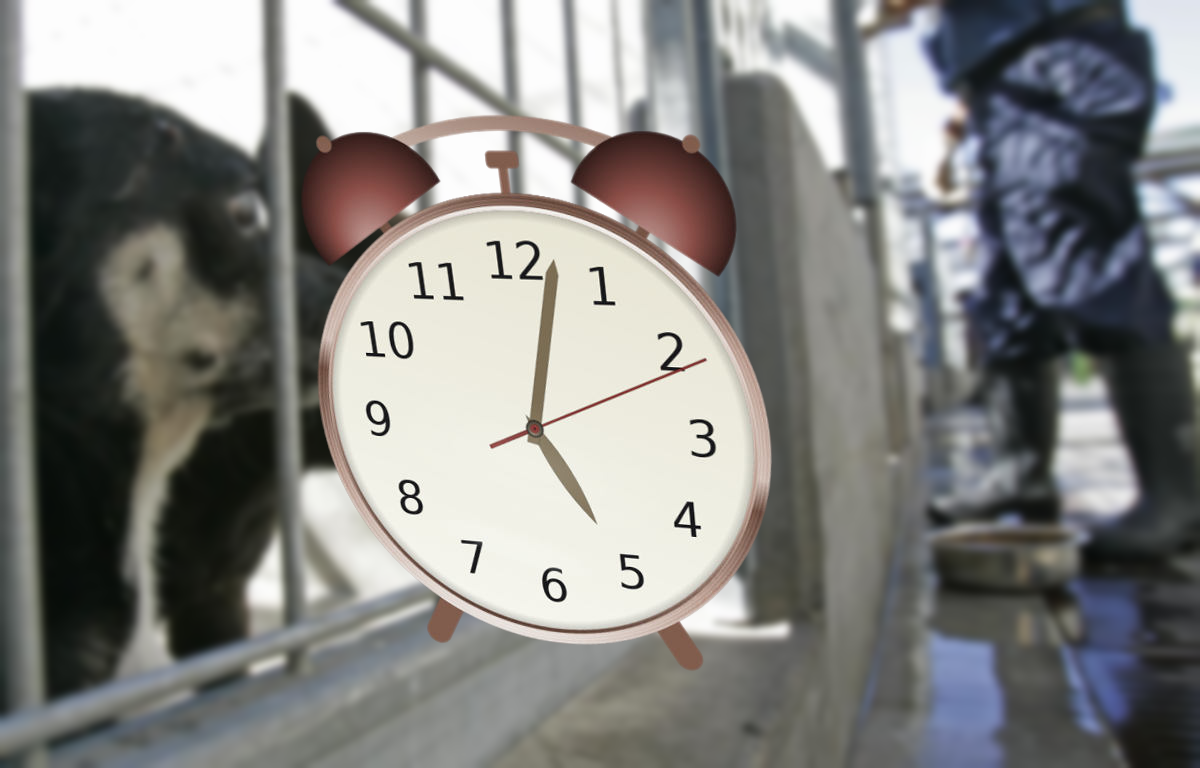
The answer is 5 h 02 min 11 s
